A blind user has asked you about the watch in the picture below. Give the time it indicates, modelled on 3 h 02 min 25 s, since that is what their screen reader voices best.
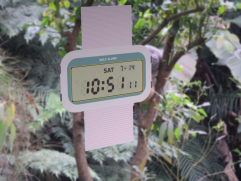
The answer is 10 h 51 min 11 s
